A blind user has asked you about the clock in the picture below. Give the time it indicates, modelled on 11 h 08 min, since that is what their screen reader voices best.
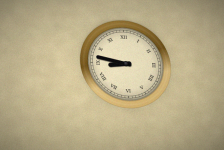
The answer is 8 h 47 min
